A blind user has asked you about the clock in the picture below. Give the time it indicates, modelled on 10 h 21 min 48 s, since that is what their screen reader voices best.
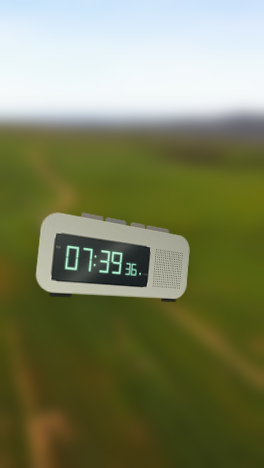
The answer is 7 h 39 min 36 s
